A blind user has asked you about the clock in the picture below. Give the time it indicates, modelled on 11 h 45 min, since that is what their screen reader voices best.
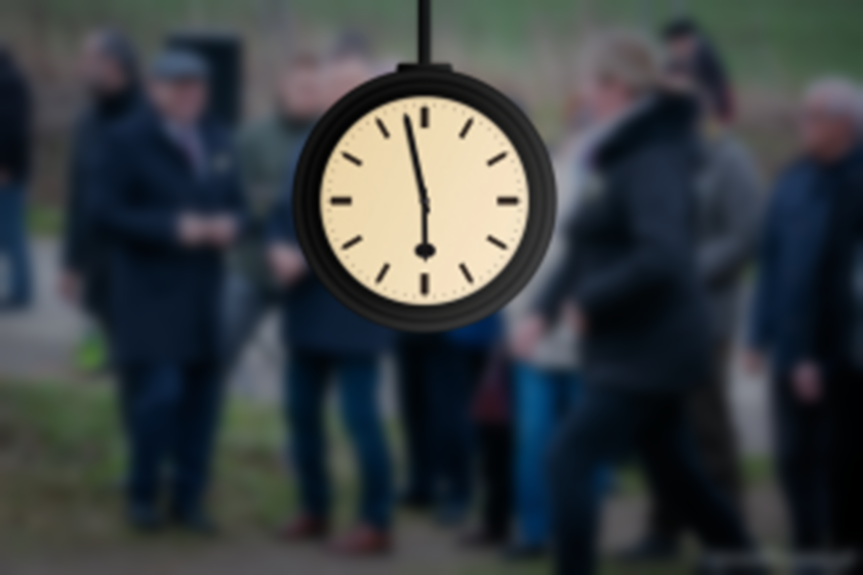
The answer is 5 h 58 min
